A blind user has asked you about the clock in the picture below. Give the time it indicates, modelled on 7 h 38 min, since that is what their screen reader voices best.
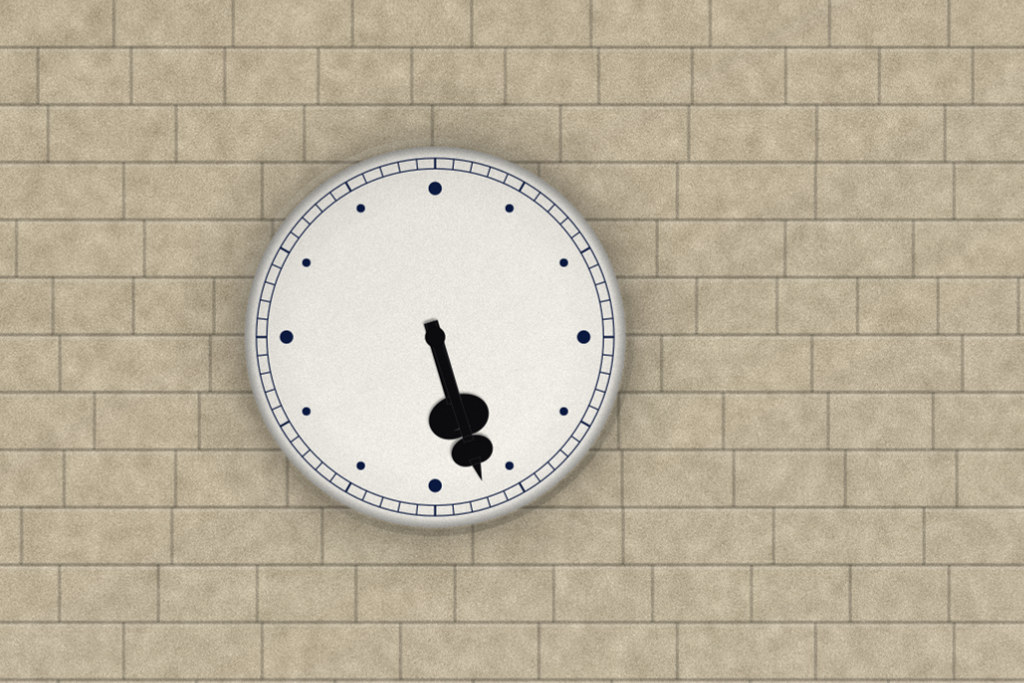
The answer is 5 h 27 min
